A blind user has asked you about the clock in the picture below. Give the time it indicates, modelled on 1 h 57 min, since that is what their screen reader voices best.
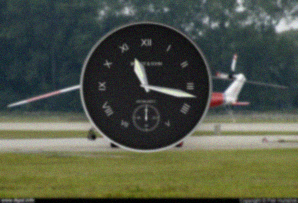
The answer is 11 h 17 min
